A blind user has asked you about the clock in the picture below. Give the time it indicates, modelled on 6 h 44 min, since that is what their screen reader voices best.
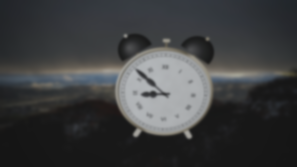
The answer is 8 h 52 min
